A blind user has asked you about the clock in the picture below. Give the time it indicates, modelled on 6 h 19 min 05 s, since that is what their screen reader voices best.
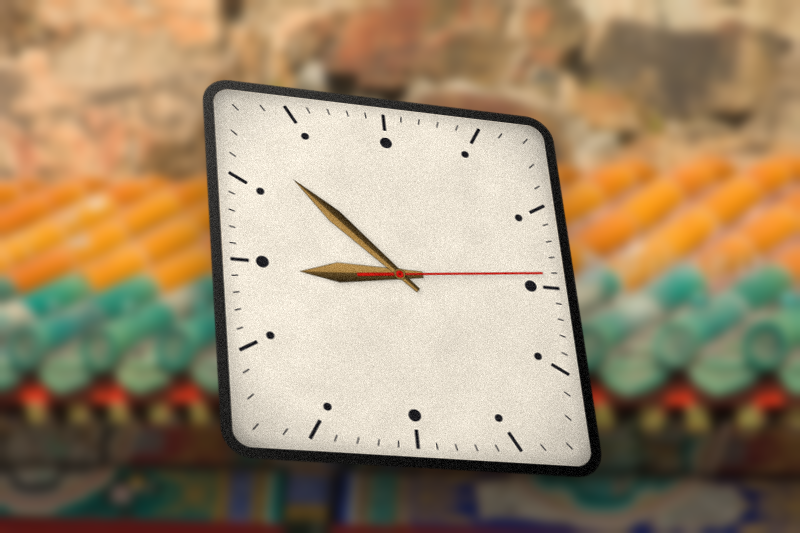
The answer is 8 h 52 min 14 s
